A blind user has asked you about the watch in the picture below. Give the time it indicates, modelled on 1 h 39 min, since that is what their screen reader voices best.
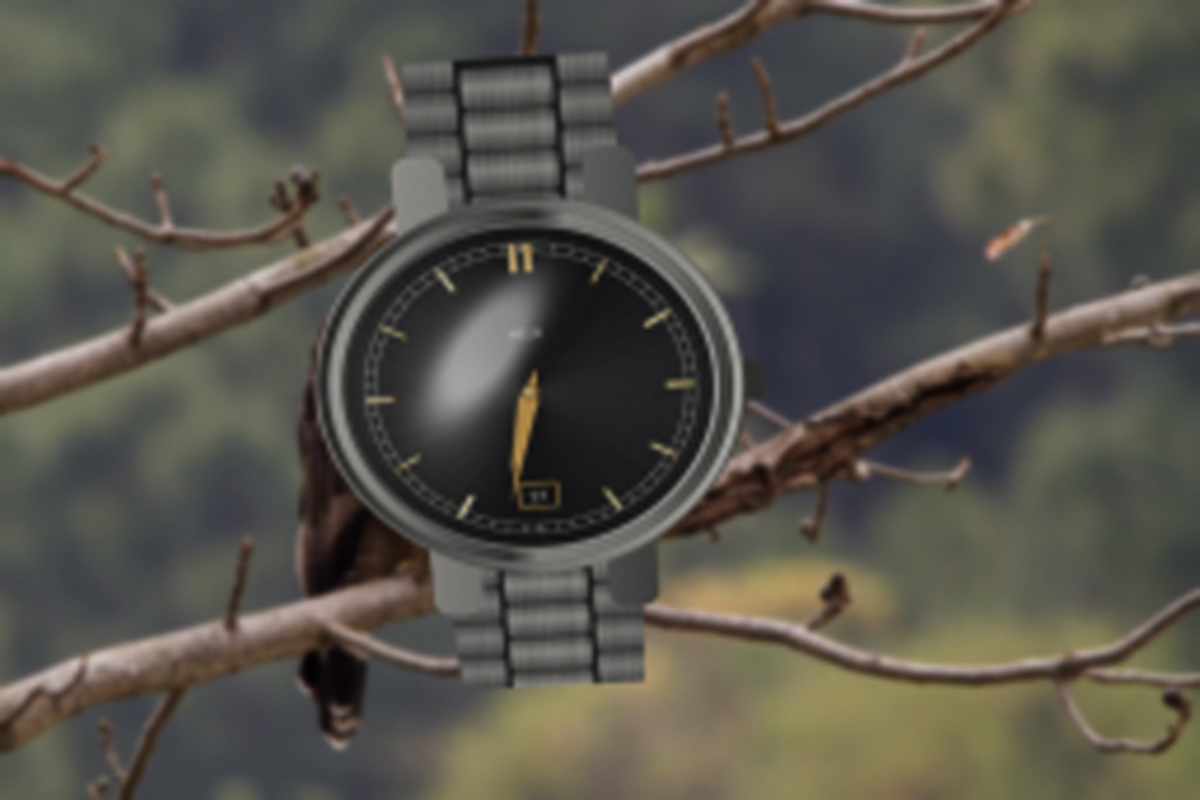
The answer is 6 h 32 min
